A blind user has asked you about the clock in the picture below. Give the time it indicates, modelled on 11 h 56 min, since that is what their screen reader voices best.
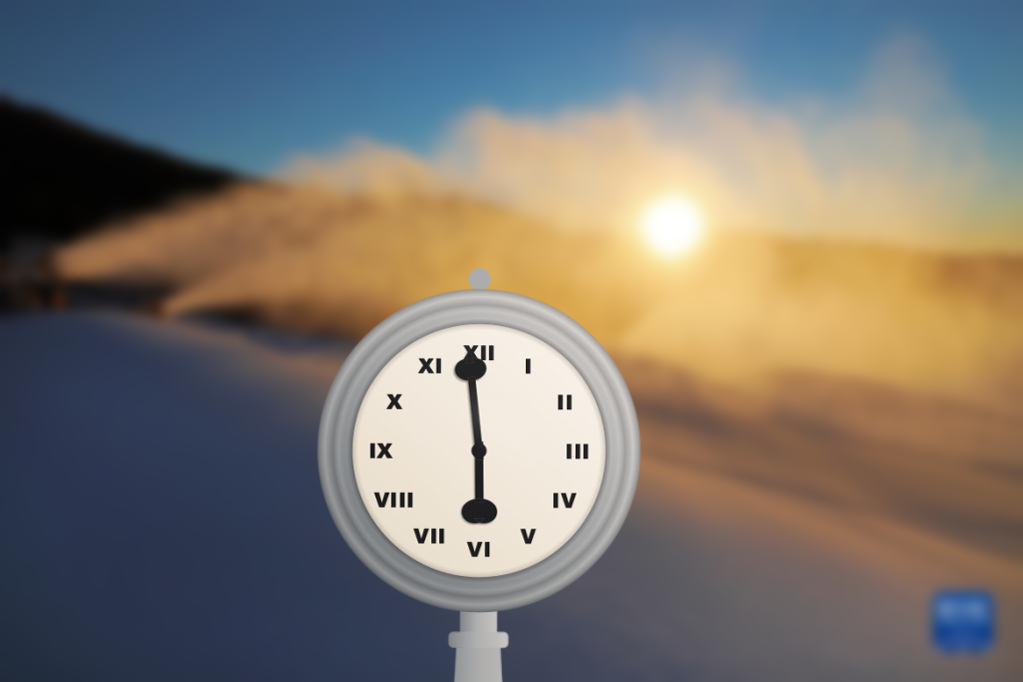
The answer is 5 h 59 min
